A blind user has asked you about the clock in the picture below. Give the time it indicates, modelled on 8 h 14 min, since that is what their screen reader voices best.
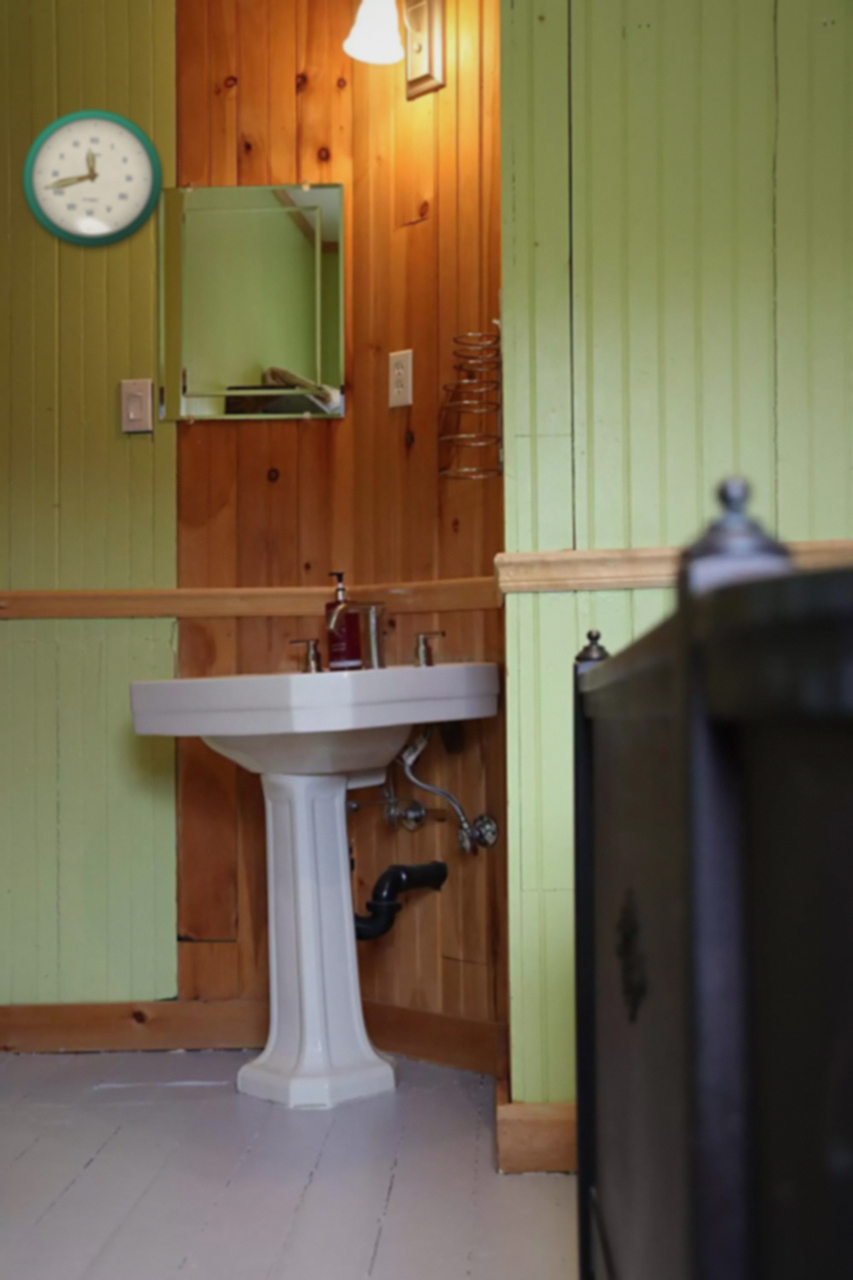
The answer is 11 h 42 min
